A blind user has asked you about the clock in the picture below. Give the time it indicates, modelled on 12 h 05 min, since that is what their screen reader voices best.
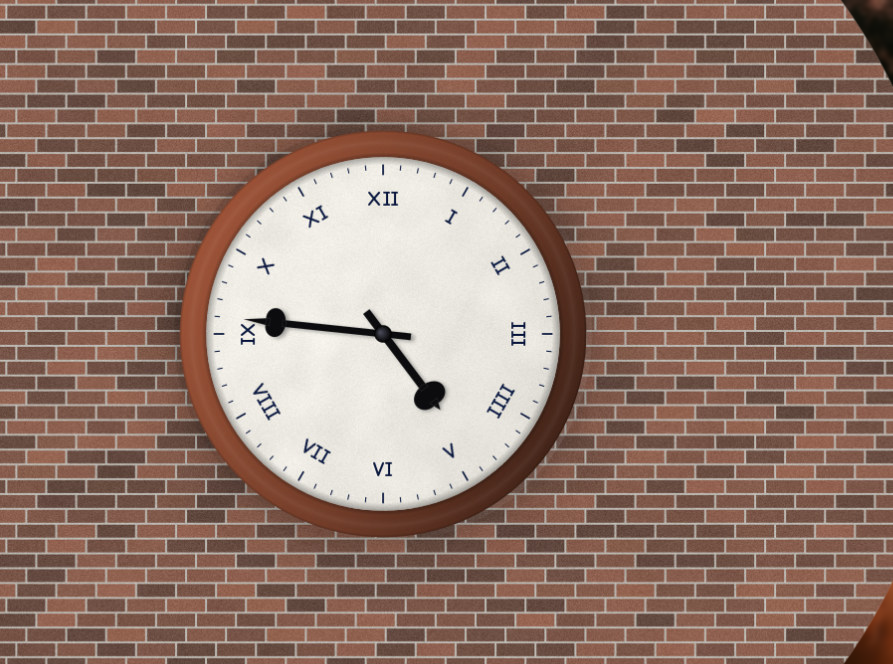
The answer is 4 h 46 min
